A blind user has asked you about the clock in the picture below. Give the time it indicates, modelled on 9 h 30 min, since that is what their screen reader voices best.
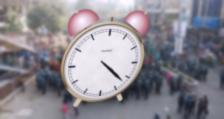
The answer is 4 h 22 min
